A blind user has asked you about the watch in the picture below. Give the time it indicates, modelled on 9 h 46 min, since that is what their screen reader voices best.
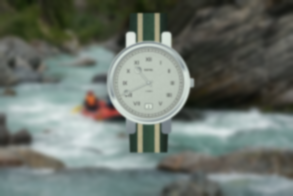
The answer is 10 h 41 min
